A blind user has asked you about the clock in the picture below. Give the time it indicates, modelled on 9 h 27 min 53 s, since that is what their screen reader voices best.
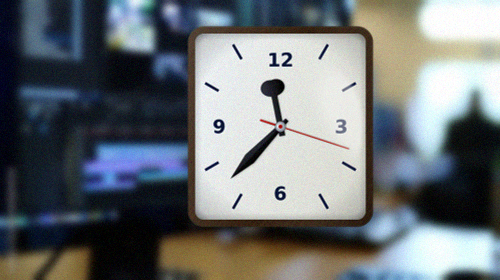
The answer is 11 h 37 min 18 s
